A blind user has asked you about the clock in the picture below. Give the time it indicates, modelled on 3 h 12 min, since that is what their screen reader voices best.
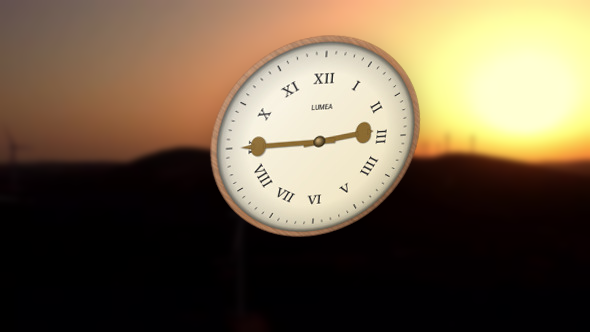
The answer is 2 h 45 min
